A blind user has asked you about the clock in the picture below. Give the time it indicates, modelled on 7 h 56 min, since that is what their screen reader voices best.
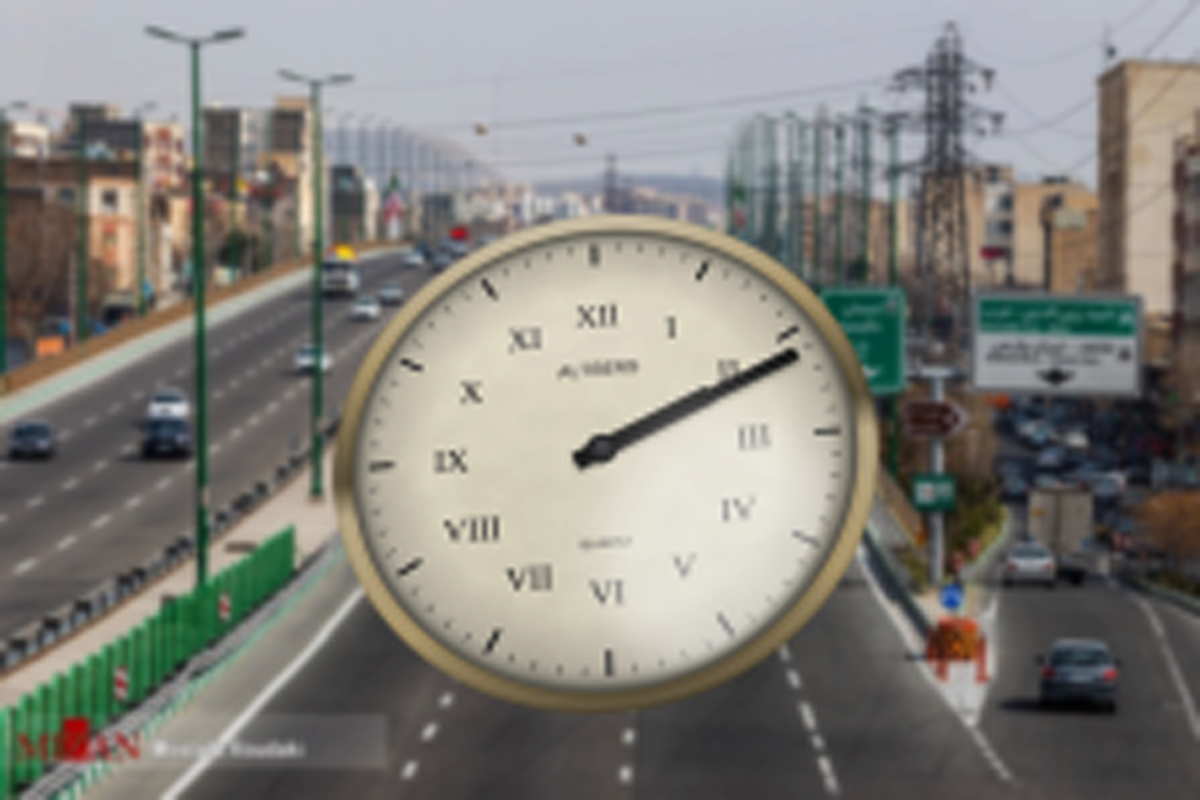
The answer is 2 h 11 min
